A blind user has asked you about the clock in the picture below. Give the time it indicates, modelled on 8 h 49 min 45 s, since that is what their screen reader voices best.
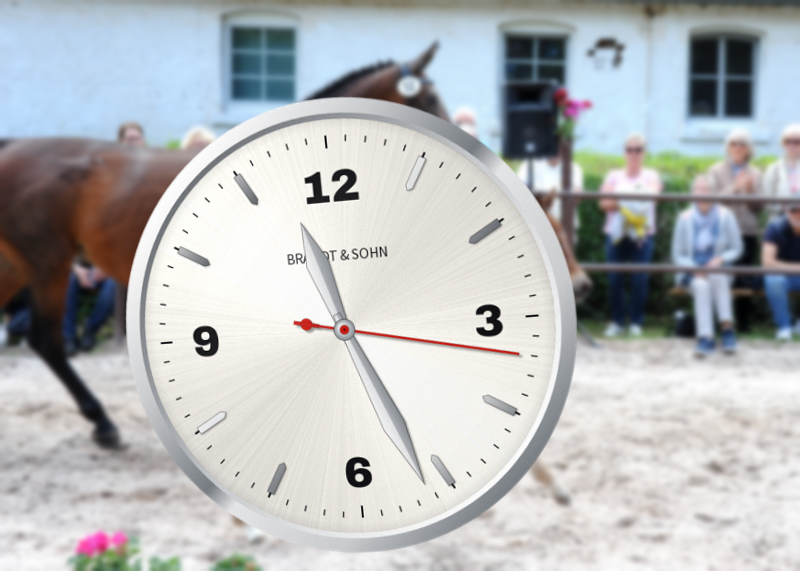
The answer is 11 h 26 min 17 s
